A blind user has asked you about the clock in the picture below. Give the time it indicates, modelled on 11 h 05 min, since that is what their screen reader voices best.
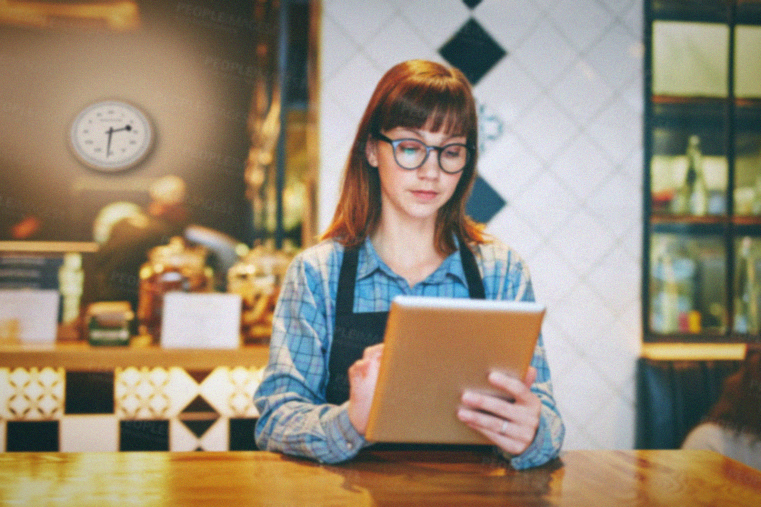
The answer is 2 h 31 min
